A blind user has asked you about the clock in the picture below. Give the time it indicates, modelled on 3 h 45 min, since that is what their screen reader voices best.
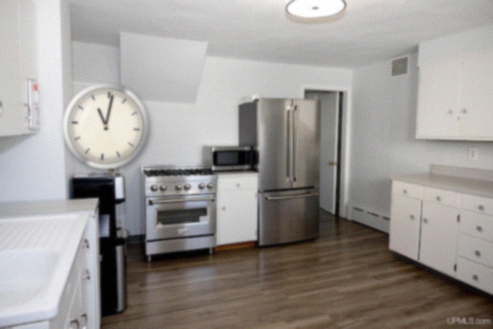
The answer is 11 h 01 min
